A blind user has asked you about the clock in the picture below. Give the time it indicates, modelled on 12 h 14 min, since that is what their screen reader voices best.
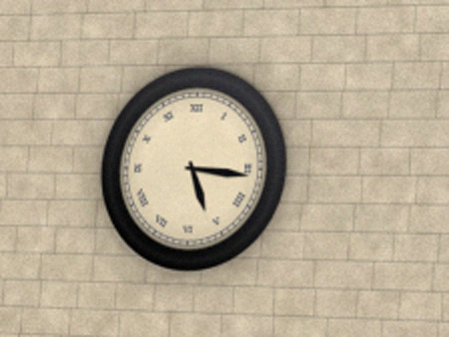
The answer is 5 h 16 min
